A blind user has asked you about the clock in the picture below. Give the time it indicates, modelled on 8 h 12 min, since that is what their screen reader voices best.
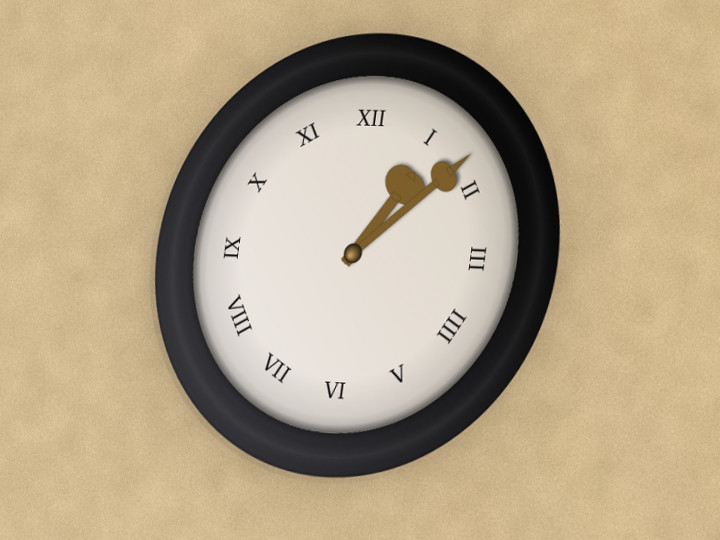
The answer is 1 h 08 min
